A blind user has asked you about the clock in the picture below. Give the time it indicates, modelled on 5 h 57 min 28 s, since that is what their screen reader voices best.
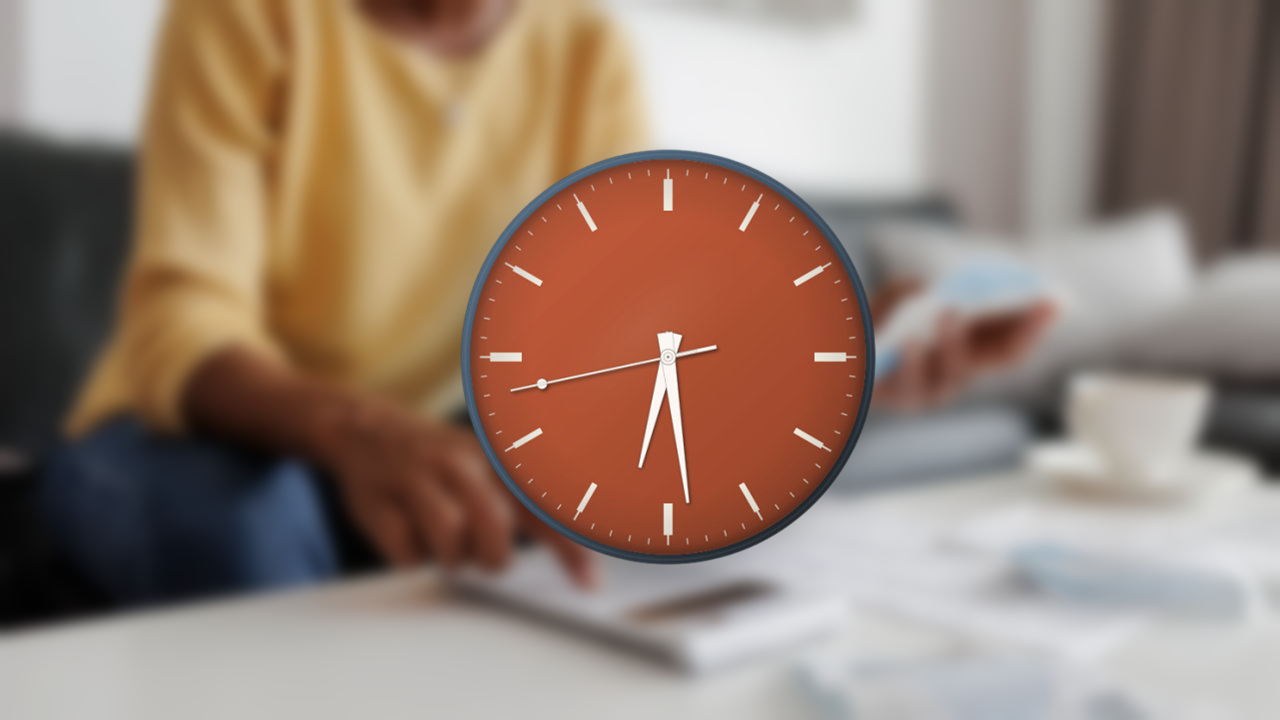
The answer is 6 h 28 min 43 s
